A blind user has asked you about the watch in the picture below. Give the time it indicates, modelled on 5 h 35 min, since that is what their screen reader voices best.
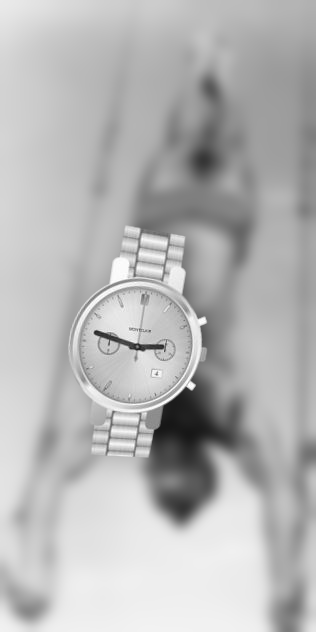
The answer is 2 h 47 min
